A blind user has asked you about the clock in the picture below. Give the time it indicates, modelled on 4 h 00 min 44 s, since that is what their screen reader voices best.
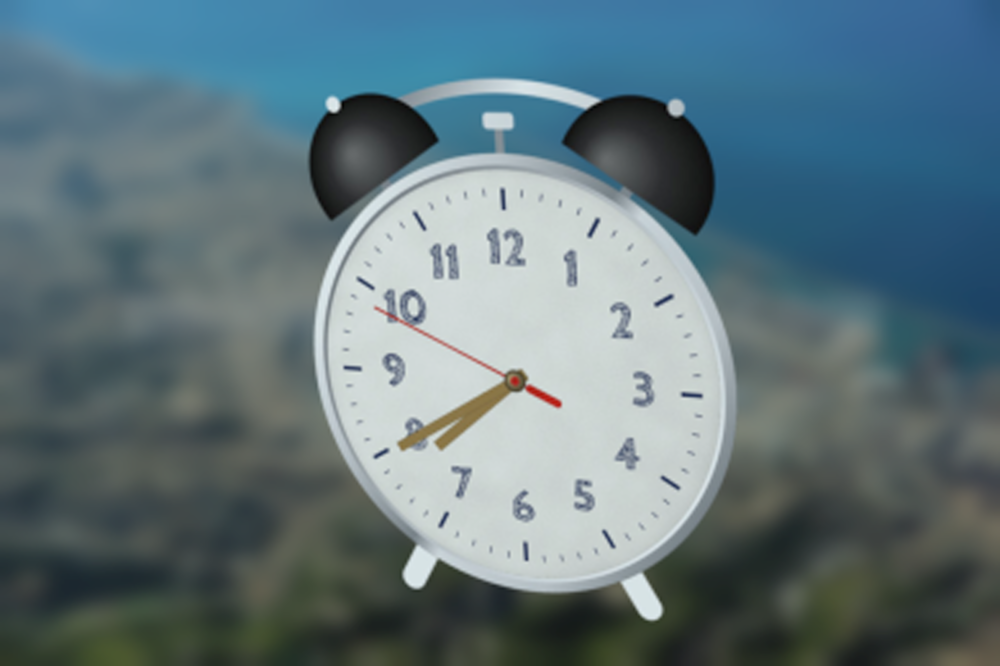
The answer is 7 h 39 min 49 s
